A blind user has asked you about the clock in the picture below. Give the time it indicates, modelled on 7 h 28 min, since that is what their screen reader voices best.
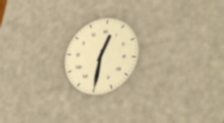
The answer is 12 h 30 min
